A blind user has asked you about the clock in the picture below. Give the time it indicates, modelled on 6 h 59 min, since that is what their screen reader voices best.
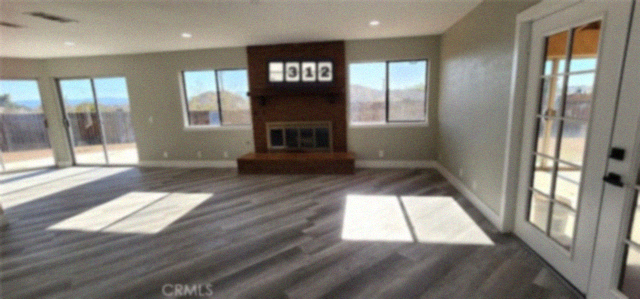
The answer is 3 h 12 min
